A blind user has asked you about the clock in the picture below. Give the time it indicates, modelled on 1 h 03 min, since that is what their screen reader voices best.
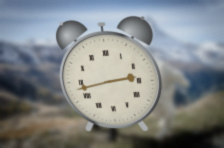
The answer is 2 h 43 min
